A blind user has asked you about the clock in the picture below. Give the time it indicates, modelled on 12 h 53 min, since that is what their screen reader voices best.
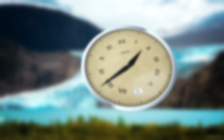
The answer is 1 h 41 min
